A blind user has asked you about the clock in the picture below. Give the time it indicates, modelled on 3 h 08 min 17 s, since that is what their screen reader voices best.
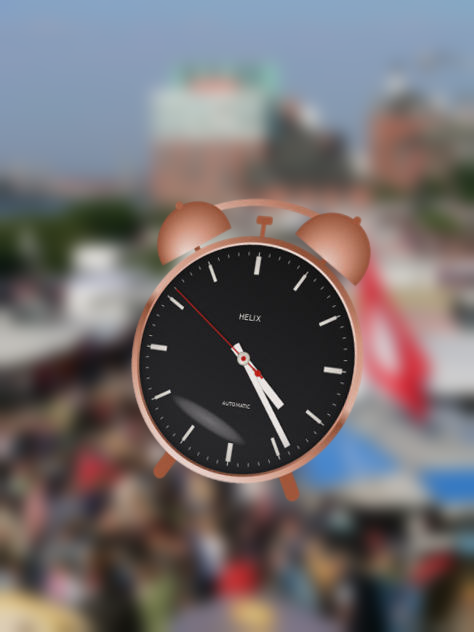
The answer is 4 h 23 min 51 s
